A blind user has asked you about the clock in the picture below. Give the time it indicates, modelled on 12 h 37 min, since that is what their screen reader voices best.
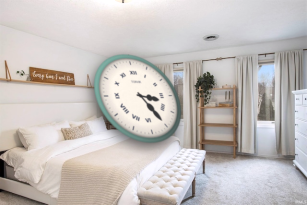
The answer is 3 h 25 min
